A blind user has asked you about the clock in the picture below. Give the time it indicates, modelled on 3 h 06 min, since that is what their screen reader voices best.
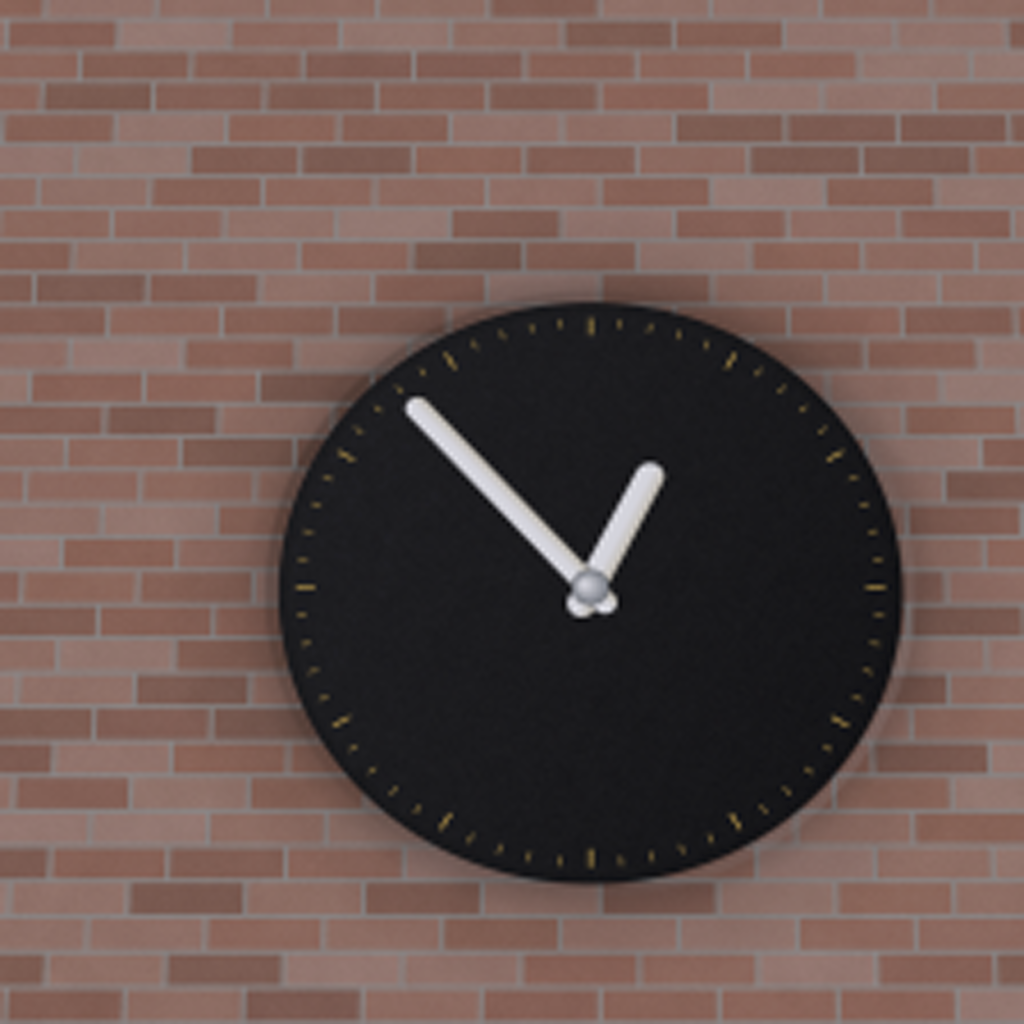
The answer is 12 h 53 min
